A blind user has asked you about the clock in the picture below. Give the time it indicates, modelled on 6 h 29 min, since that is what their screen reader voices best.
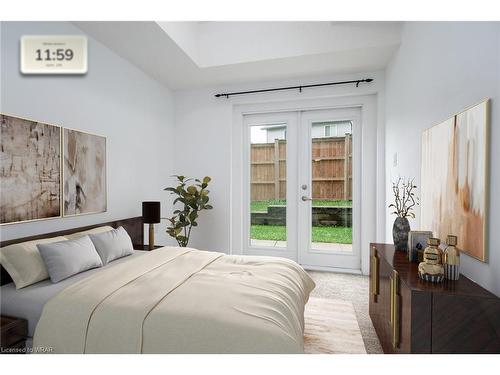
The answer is 11 h 59 min
